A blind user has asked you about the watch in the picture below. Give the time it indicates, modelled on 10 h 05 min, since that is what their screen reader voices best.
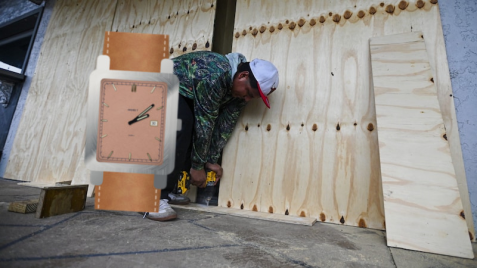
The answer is 2 h 08 min
